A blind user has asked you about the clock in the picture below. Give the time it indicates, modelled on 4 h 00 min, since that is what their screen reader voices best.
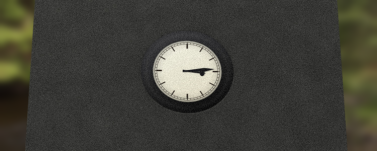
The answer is 3 h 14 min
